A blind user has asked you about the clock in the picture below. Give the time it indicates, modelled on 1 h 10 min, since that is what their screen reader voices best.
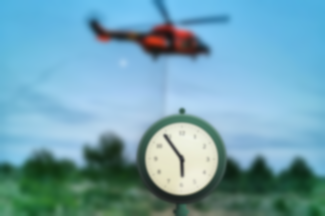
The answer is 5 h 54 min
